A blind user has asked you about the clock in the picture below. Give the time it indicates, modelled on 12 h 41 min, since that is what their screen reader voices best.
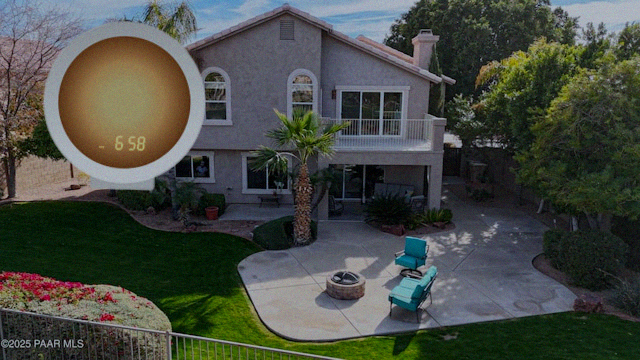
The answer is 6 h 58 min
